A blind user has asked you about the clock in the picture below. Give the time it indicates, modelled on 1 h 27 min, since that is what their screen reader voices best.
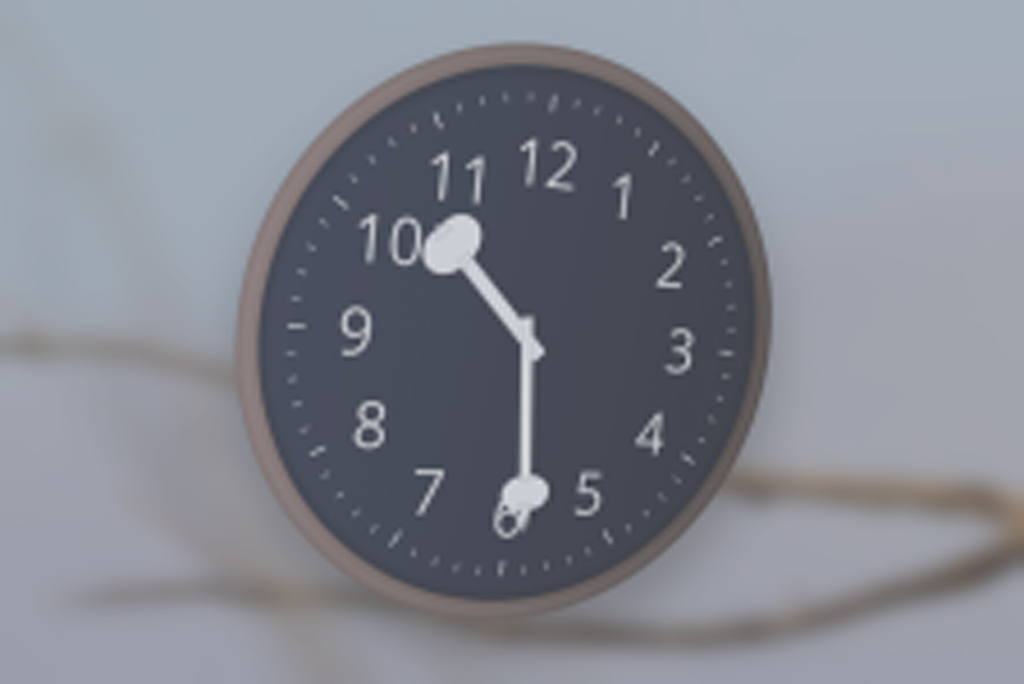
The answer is 10 h 29 min
